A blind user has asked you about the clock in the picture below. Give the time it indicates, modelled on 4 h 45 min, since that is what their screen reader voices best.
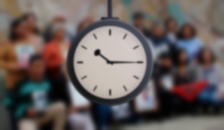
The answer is 10 h 15 min
